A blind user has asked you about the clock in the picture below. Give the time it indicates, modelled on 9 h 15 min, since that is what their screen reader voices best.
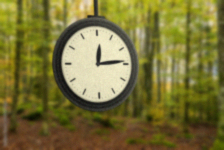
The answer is 12 h 14 min
